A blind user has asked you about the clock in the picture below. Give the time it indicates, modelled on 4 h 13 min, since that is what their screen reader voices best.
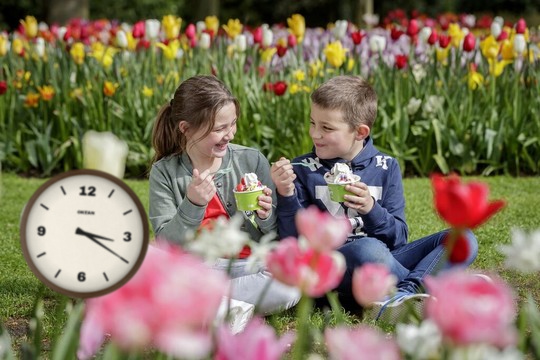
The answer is 3 h 20 min
